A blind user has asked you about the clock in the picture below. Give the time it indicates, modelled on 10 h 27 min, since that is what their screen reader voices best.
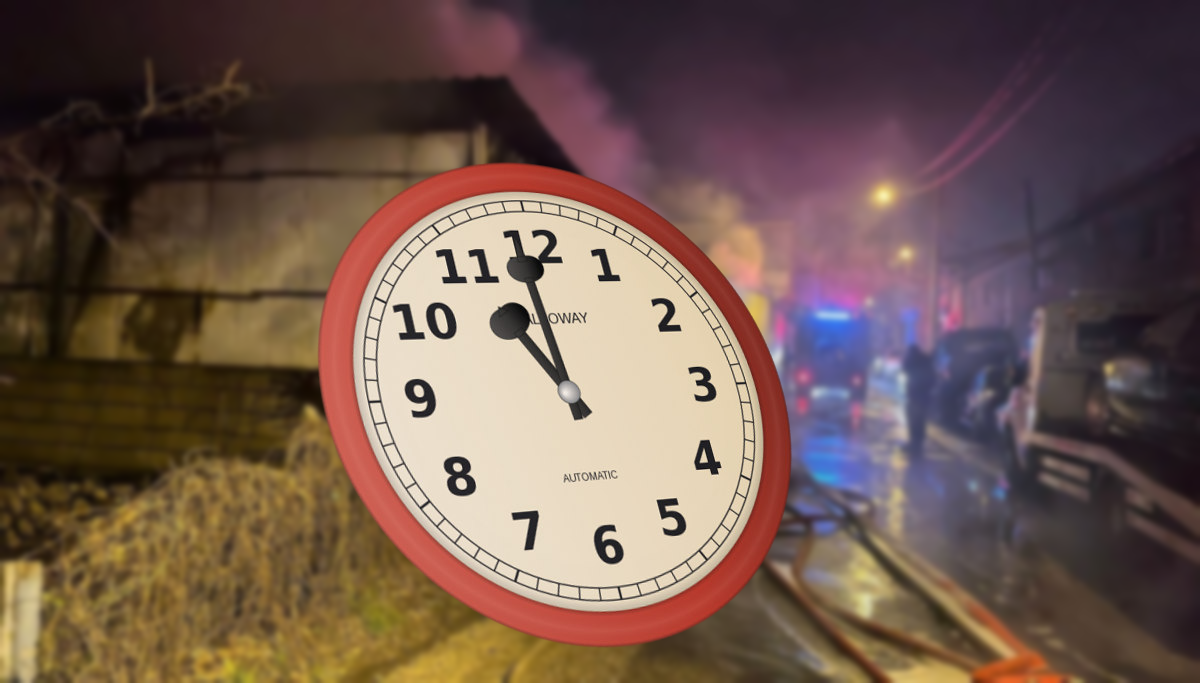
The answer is 10 h 59 min
